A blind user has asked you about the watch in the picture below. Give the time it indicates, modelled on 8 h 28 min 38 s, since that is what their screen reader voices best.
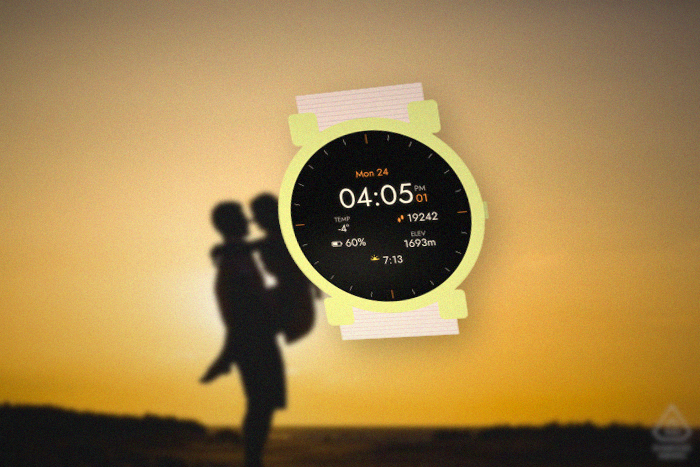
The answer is 4 h 05 min 01 s
